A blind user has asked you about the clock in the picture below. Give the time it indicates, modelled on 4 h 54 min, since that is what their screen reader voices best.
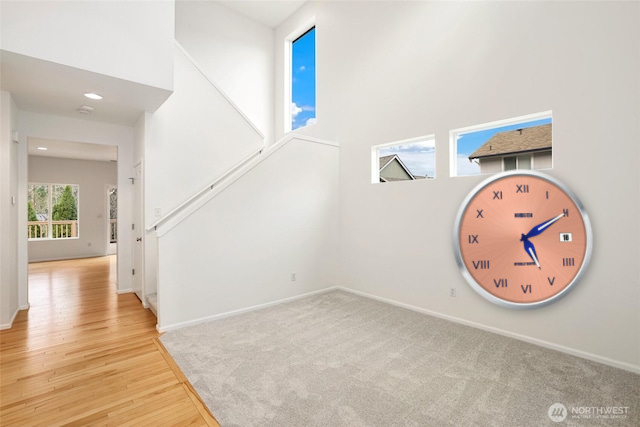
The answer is 5 h 10 min
